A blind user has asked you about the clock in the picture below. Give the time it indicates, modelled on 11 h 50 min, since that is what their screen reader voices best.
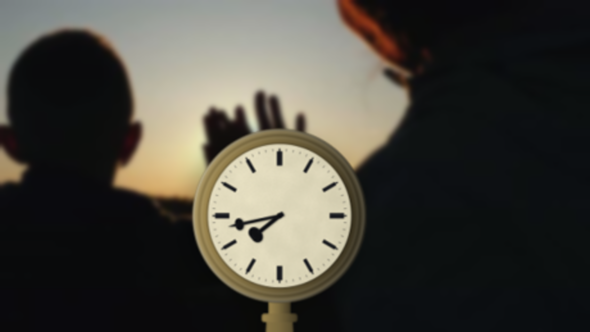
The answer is 7 h 43 min
